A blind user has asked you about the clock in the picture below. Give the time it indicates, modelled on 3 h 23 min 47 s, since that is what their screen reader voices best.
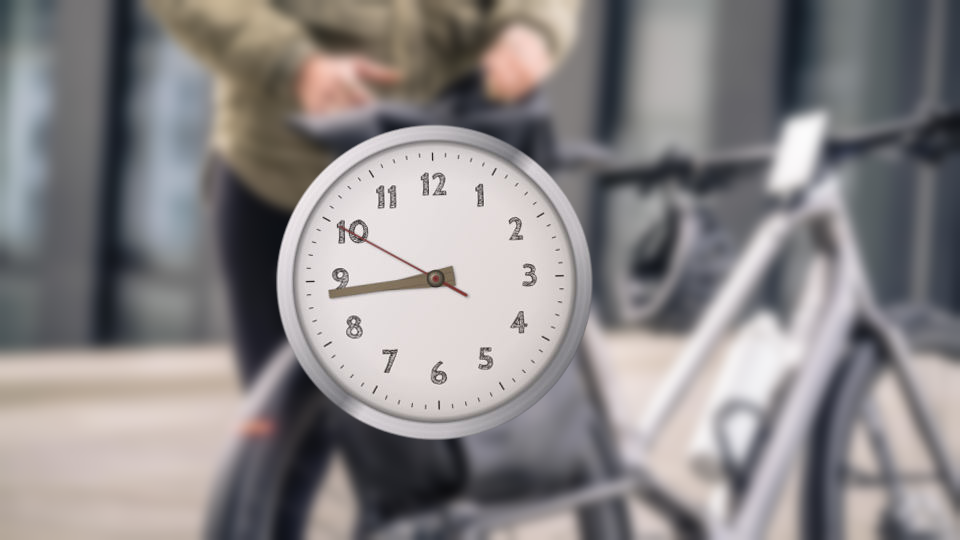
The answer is 8 h 43 min 50 s
